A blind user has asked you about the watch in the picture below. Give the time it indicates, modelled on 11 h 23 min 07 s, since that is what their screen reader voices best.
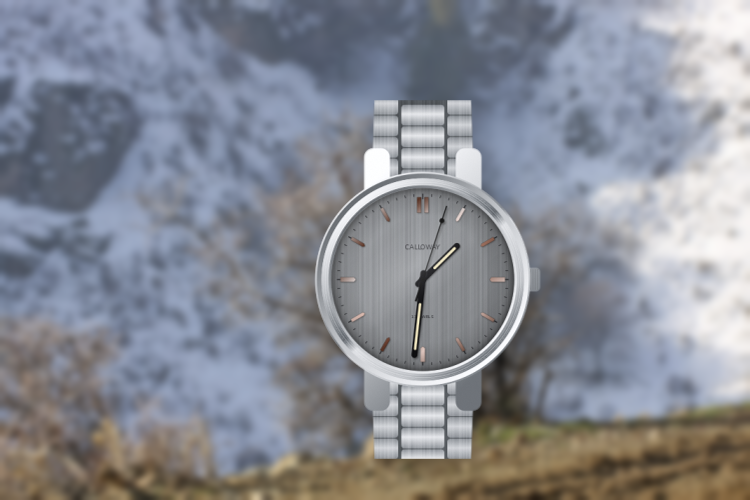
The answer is 1 h 31 min 03 s
